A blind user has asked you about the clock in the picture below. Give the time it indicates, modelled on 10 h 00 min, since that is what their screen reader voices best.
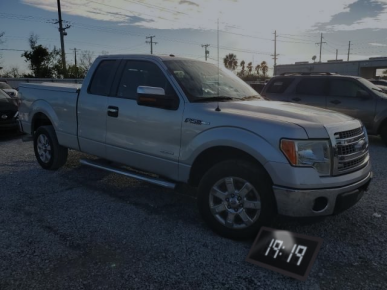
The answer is 19 h 19 min
